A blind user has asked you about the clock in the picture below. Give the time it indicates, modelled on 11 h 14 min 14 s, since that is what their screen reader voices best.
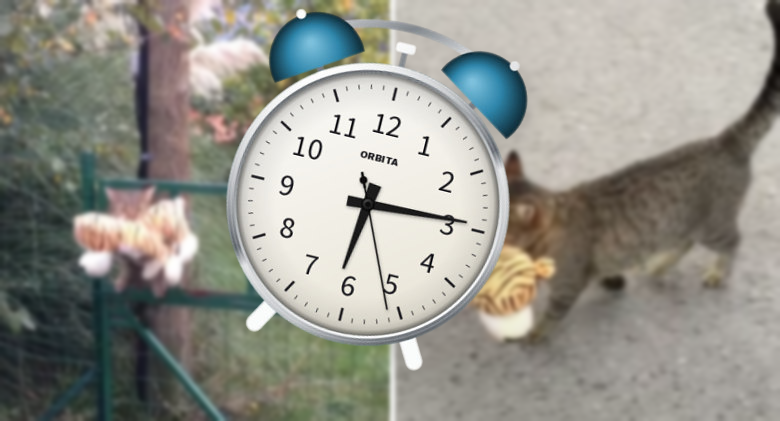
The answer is 6 h 14 min 26 s
